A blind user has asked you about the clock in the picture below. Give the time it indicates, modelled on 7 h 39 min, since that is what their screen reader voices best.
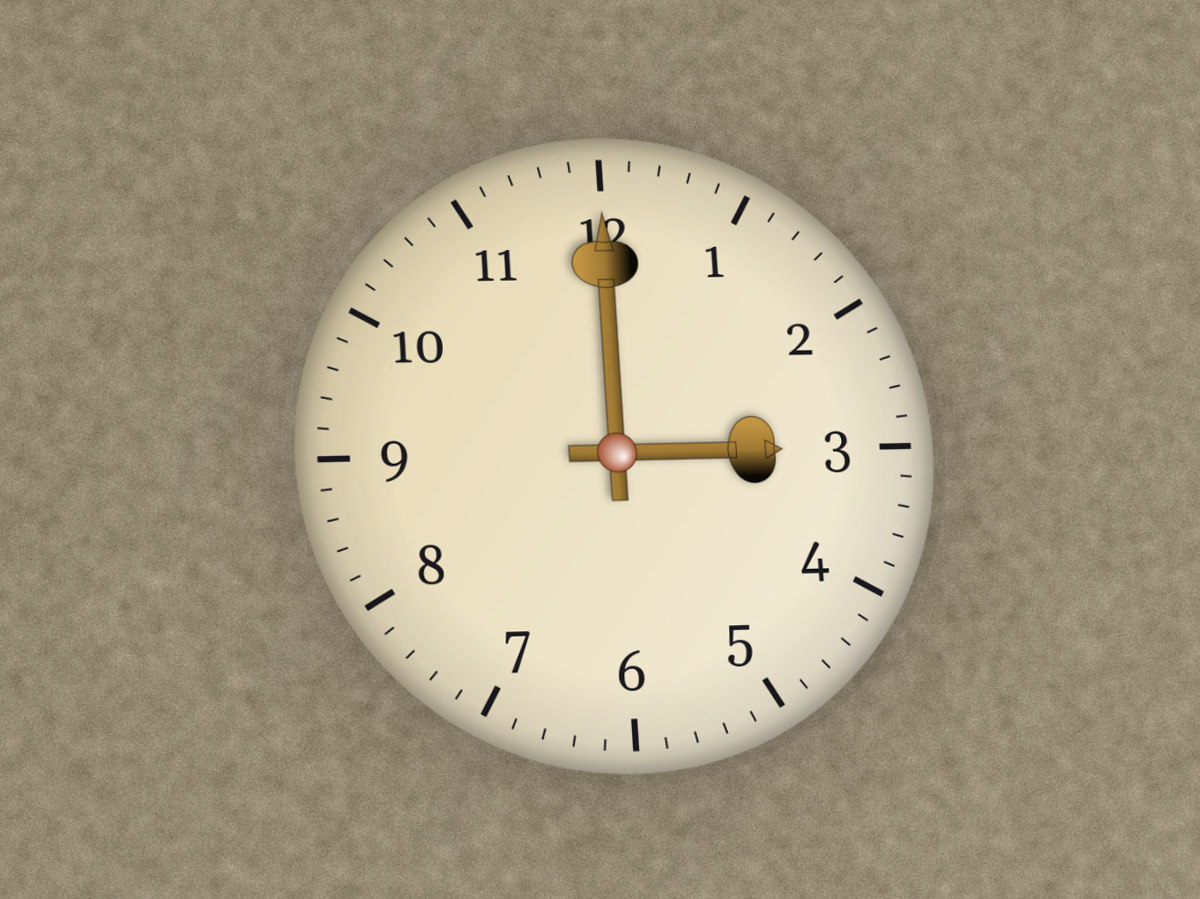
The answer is 3 h 00 min
